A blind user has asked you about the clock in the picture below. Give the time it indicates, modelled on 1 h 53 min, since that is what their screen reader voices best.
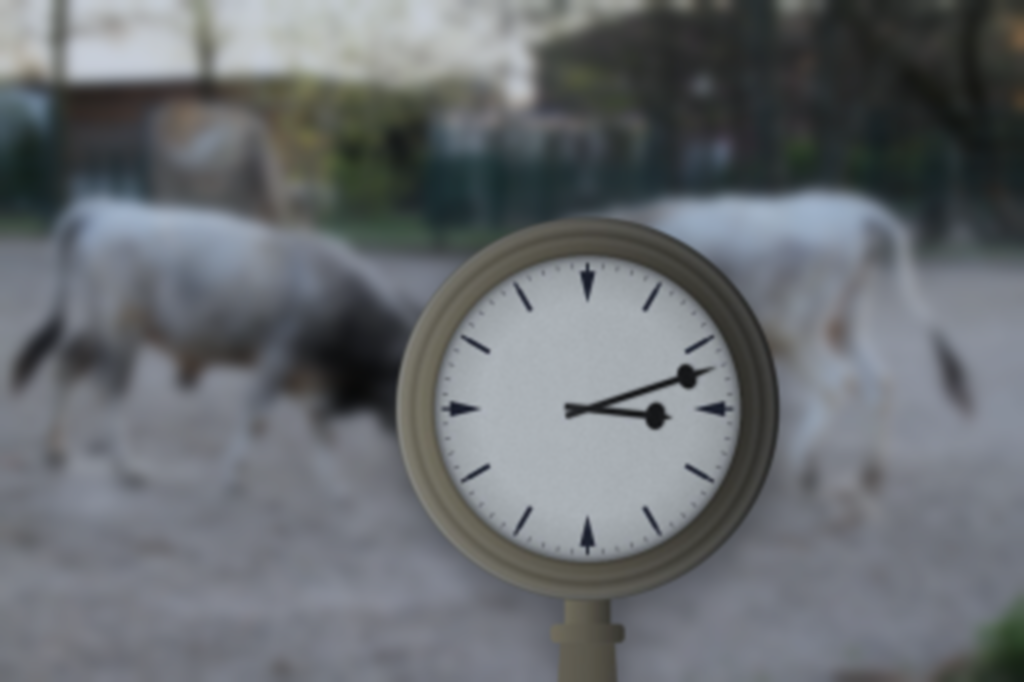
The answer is 3 h 12 min
